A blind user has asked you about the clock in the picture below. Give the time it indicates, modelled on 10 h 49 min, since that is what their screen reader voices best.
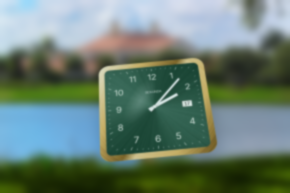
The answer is 2 h 07 min
